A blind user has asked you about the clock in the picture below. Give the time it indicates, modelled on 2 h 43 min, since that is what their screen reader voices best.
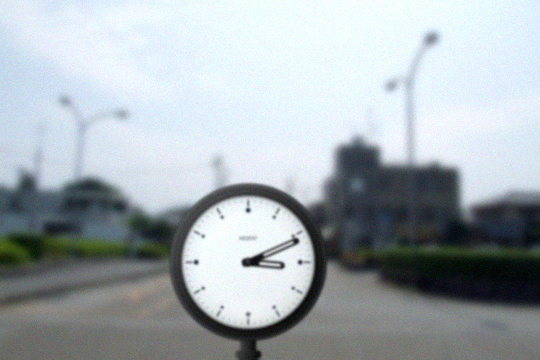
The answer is 3 h 11 min
